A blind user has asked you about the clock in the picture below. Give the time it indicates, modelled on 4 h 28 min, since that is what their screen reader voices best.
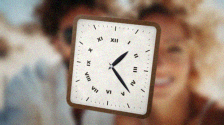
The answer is 1 h 23 min
